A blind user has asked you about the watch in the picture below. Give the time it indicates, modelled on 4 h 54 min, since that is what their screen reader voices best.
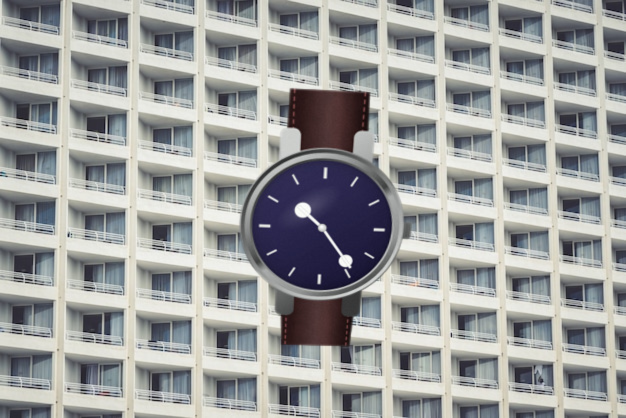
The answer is 10 h 24 min
